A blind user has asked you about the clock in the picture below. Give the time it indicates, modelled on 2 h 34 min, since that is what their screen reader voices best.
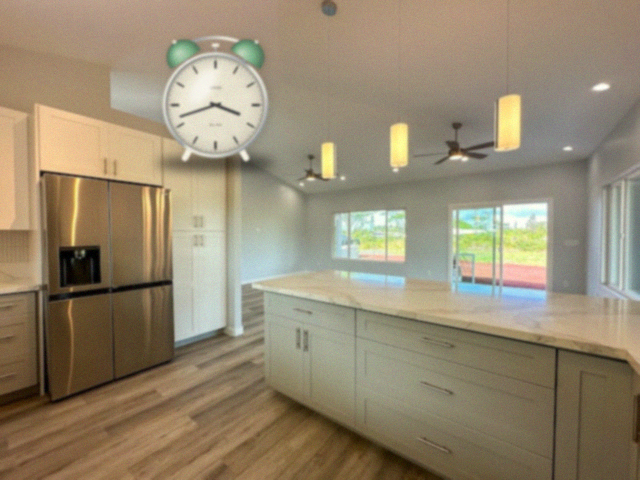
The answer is 3 h 42 min
